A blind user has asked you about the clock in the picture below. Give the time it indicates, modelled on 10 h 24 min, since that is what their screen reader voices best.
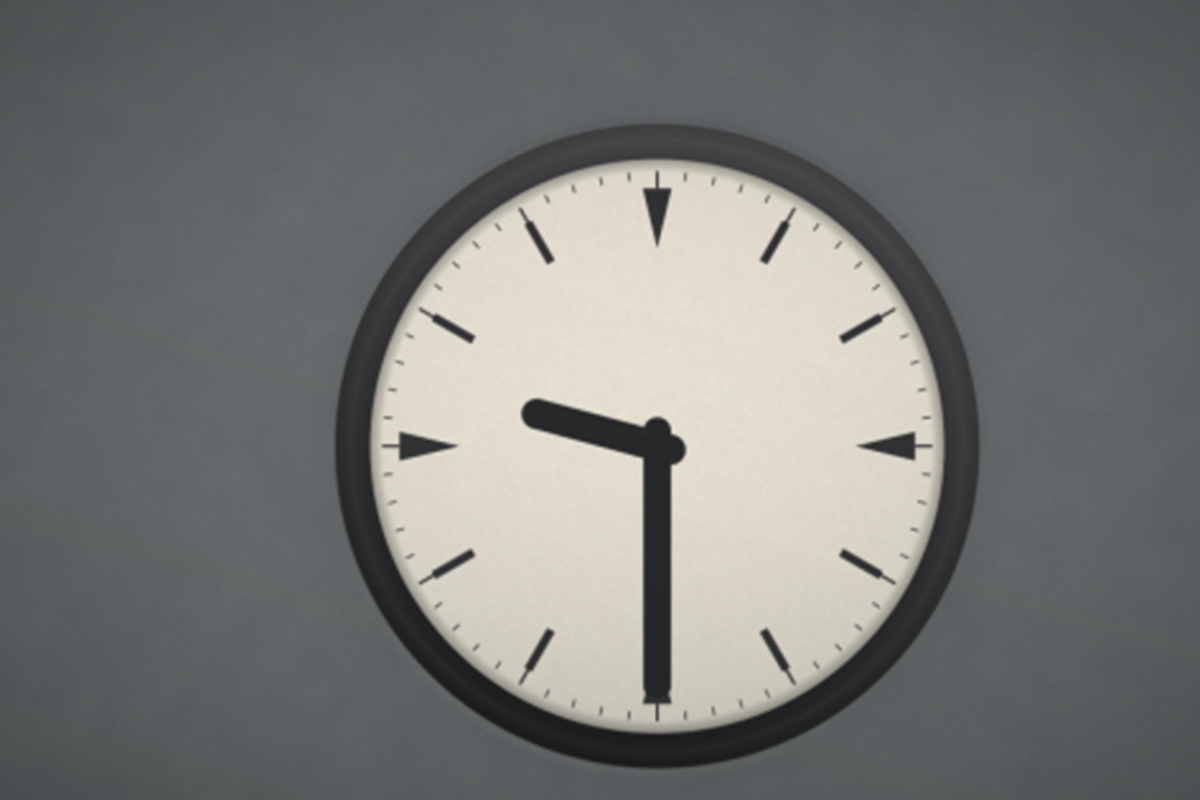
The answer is 9 h 30 min
